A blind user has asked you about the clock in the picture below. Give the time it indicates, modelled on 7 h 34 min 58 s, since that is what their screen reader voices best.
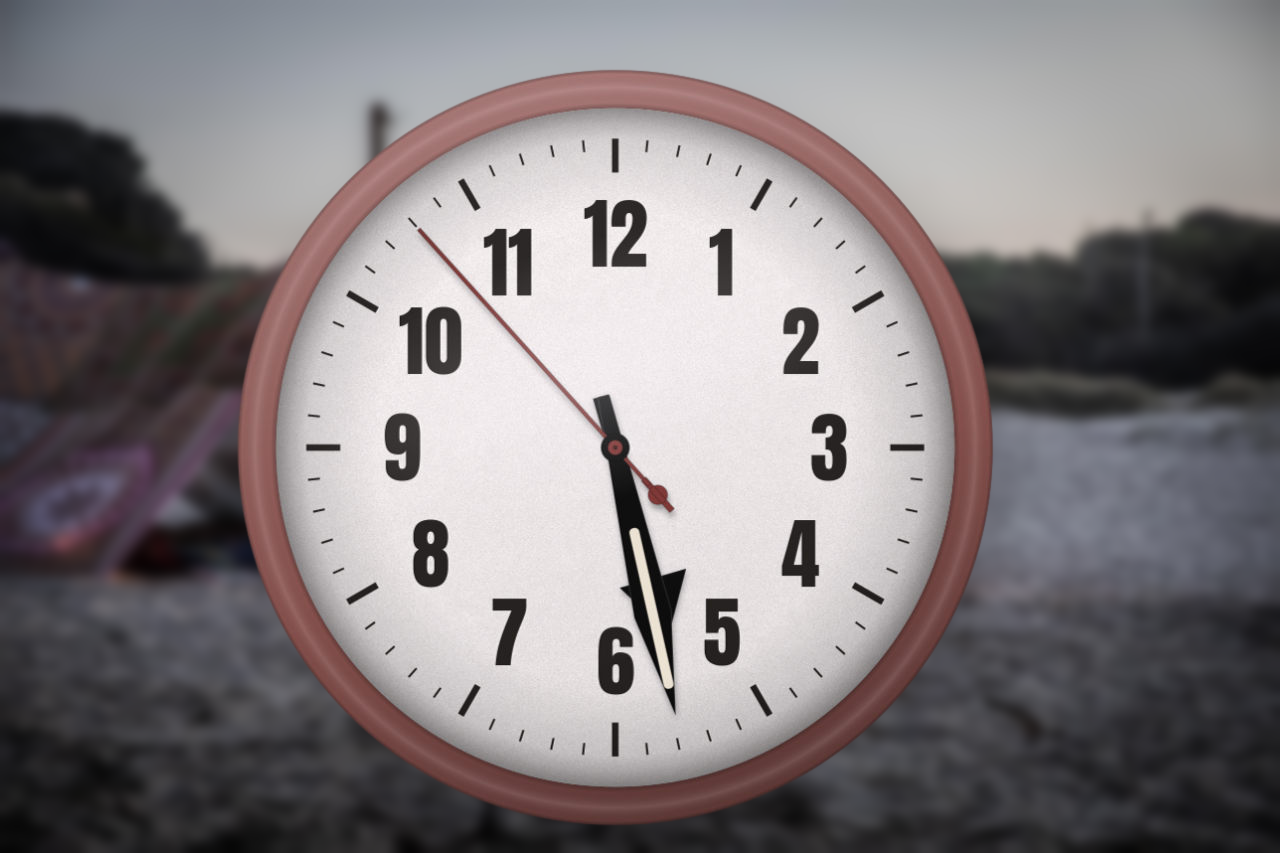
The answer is 5 h 27 min 53 s
